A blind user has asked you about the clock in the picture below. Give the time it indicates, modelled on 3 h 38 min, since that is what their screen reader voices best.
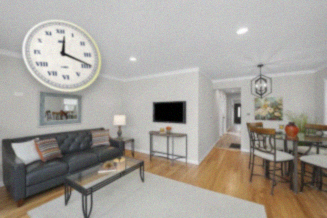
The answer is 12 h 19 min
